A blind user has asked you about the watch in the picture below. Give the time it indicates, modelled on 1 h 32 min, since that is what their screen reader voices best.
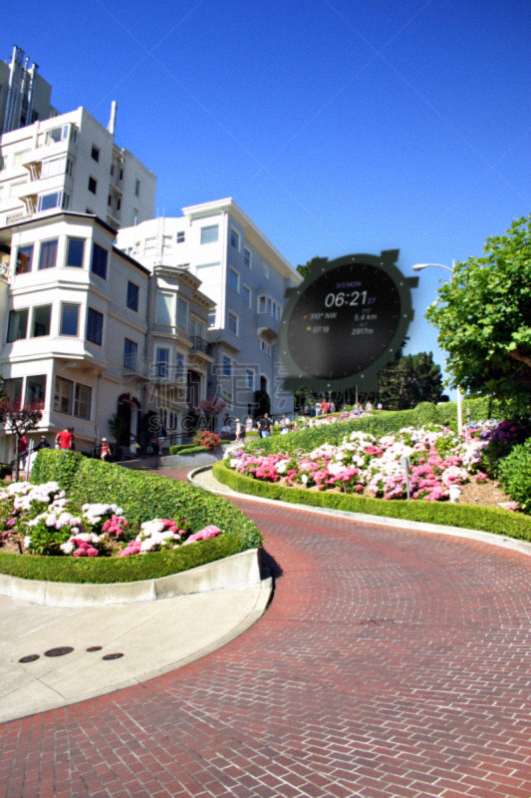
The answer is 6 h 21 min
